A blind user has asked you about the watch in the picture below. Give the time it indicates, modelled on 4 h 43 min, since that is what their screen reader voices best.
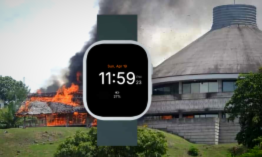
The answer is 11 h 59 min
